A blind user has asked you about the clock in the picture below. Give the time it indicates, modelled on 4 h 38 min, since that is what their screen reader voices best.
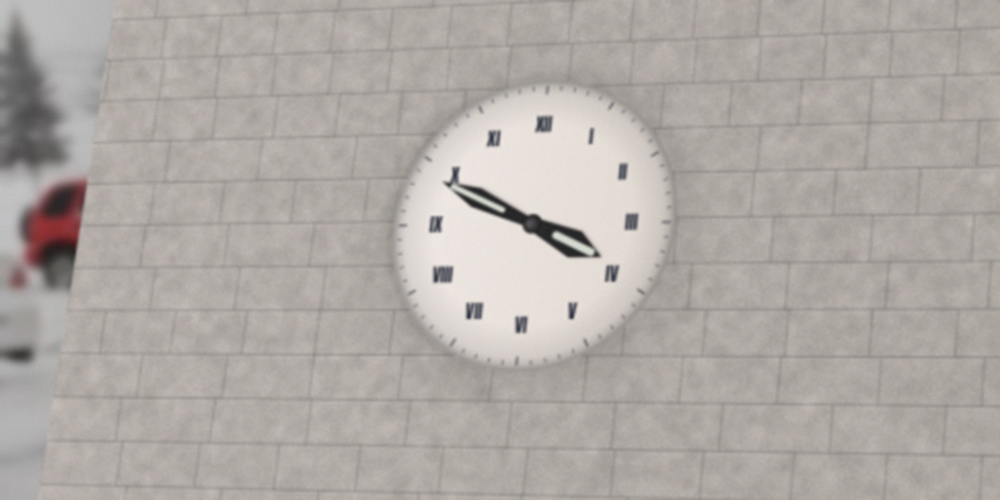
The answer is 3 h 49 min
